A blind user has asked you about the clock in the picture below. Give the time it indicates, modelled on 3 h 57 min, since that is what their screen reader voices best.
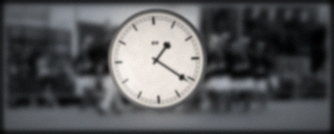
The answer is 1 h 21 min
